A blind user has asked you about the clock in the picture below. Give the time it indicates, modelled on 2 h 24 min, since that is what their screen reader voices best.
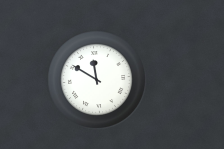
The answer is 11 h 51 min
